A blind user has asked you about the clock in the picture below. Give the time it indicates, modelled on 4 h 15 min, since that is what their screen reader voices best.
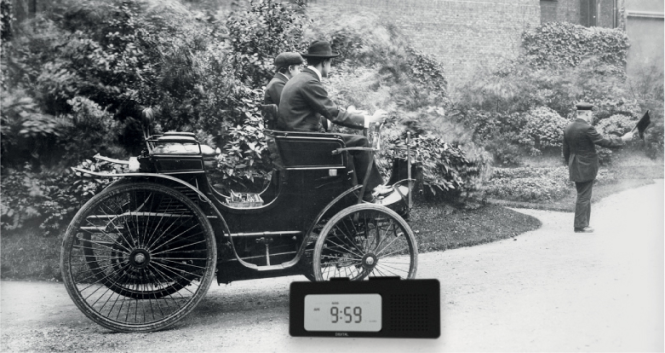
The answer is 9 h 59 min
